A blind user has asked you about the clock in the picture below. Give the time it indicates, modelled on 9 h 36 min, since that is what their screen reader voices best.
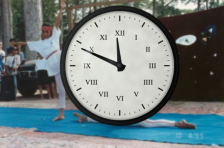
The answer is 11 h 49 min
